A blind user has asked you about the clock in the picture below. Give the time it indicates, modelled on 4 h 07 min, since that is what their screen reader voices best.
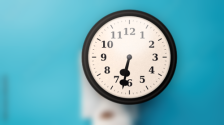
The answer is 6 h 32 min
